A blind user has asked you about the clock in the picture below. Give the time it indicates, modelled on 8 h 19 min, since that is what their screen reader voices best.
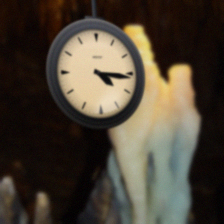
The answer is 4 h 16 min
